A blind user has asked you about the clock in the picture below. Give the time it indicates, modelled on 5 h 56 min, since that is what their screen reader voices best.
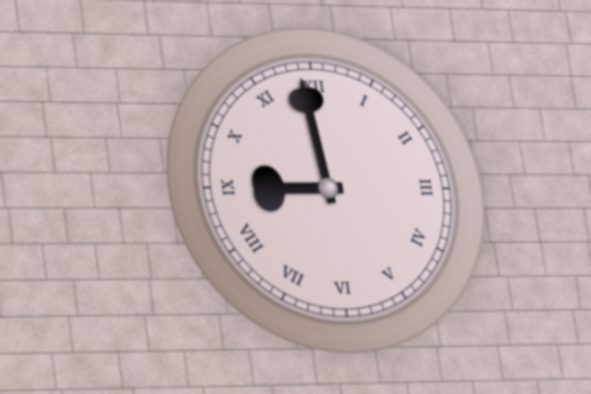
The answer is 8 h 59 min
